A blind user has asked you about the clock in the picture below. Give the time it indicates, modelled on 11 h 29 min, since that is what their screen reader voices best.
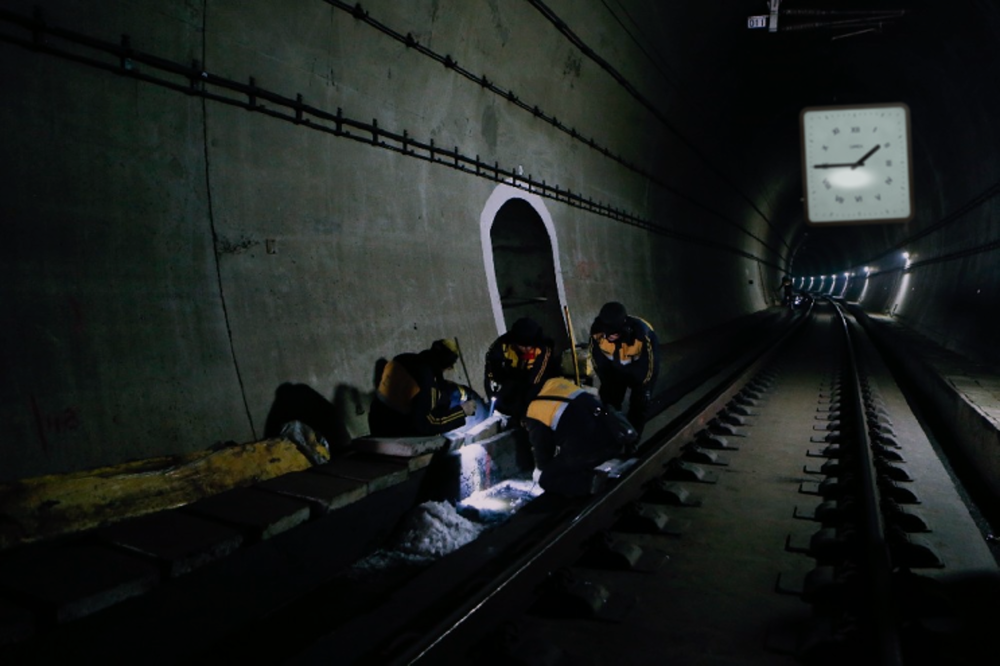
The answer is 1 h 45 min
